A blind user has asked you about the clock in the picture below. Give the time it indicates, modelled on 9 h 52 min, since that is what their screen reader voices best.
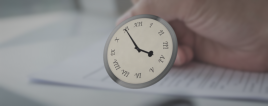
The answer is 3 h 55 min
